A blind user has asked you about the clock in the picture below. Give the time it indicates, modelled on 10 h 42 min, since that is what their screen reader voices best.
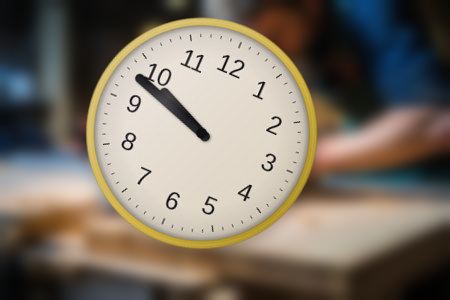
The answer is 9 h 48 min
